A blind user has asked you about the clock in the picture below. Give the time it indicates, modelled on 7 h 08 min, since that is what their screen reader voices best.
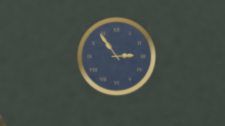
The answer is 2 h 54 min
